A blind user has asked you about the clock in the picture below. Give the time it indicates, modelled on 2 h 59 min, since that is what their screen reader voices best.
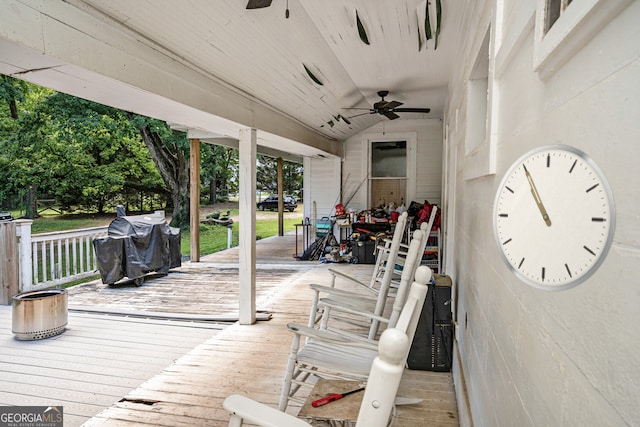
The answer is 10 h 55 min
